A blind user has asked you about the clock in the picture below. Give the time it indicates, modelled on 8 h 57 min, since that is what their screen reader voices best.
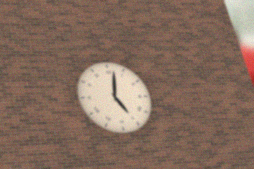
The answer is 5 h 02 min
